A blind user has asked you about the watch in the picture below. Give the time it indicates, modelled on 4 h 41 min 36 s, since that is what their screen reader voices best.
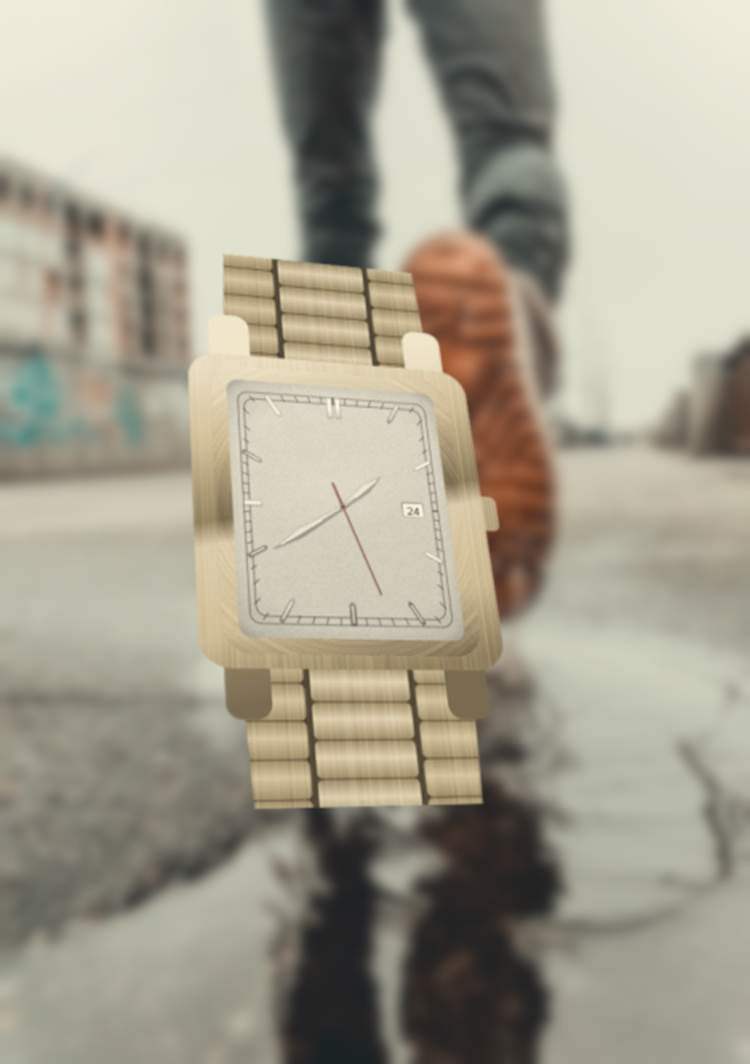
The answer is 1 h 39 min 27 s
